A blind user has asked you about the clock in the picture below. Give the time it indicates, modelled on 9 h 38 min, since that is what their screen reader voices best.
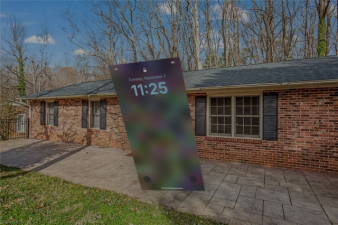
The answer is 11 h 25 min
